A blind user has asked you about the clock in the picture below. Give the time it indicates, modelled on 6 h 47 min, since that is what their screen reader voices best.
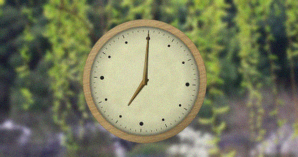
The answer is 7 h 00 min
